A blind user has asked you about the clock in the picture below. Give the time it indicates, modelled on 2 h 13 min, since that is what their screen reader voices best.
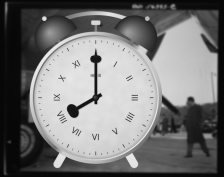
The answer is 8 h 00 min
